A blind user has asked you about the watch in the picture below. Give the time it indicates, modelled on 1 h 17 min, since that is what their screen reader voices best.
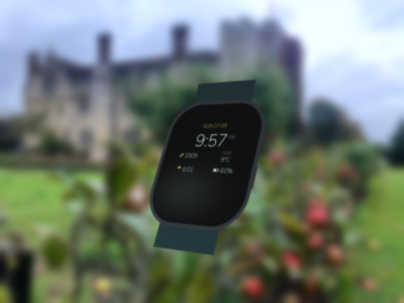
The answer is 9 h 57 min
